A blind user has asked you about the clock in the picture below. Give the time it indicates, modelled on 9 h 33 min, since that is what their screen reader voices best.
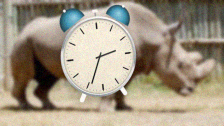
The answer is 2 h 34 min
